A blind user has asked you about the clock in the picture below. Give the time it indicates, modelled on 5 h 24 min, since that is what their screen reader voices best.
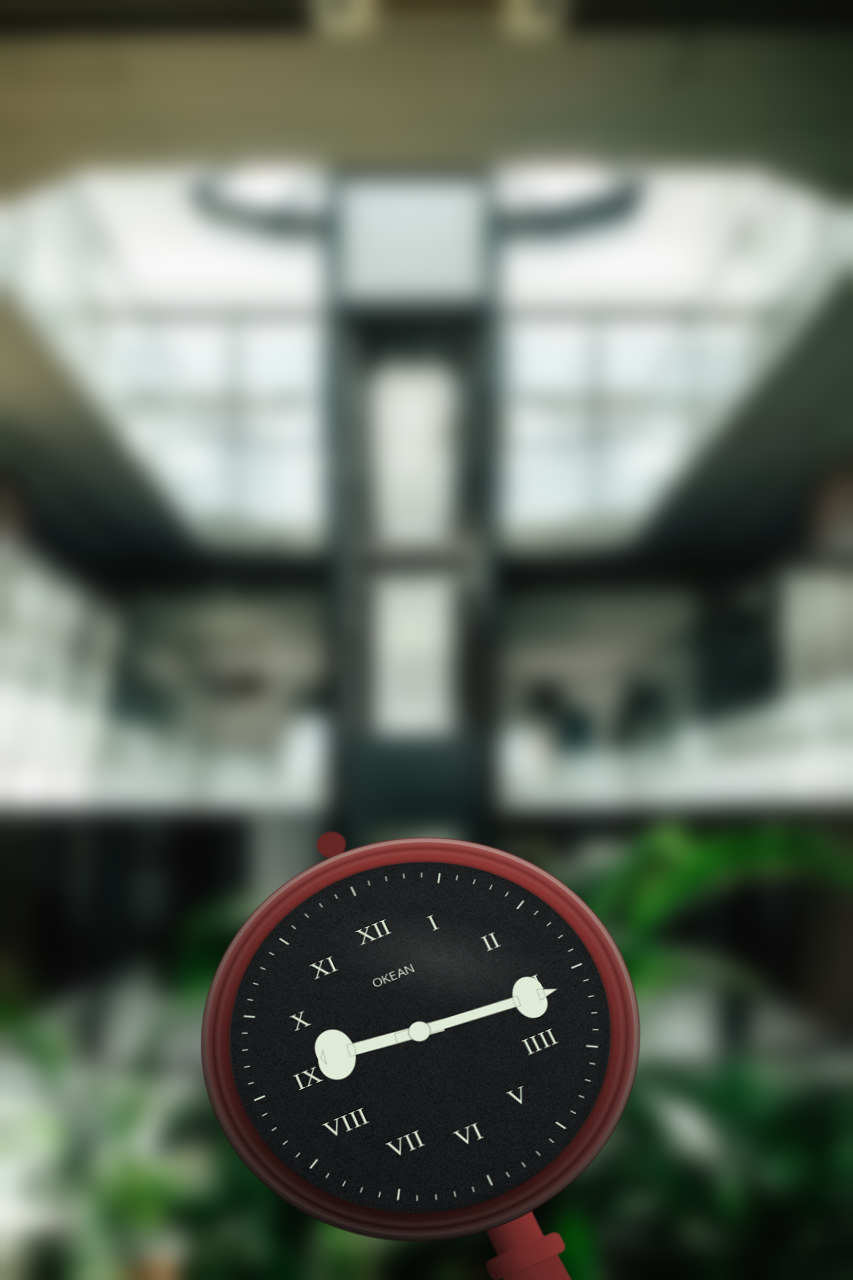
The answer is 9 h 16 min
